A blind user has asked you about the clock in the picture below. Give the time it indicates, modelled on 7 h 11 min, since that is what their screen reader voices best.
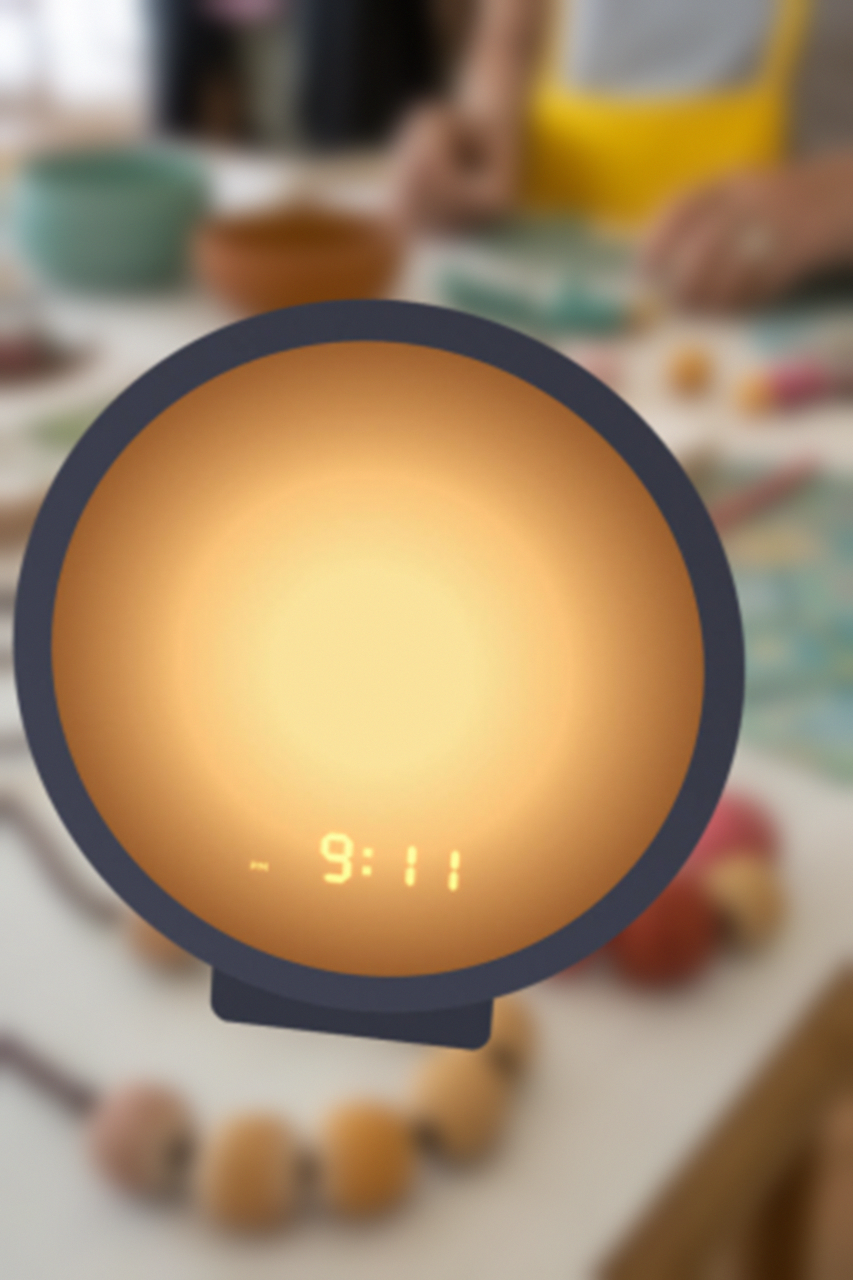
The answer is 9 h 11 min
